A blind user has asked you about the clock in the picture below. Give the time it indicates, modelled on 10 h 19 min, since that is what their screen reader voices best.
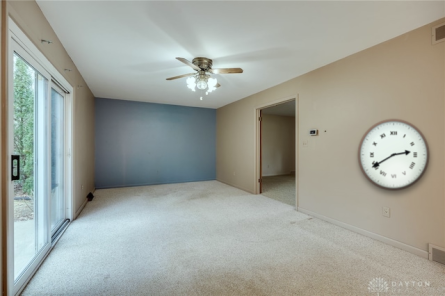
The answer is 2 h 40 min
